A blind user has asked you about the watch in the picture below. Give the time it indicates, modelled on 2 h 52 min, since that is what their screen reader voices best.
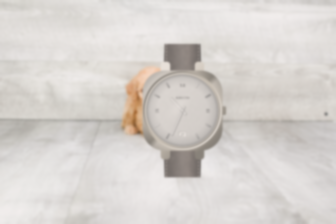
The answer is 10 h 34 min
